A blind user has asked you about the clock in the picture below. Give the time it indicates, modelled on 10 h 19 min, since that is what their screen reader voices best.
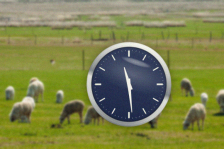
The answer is 11 h 29 min
